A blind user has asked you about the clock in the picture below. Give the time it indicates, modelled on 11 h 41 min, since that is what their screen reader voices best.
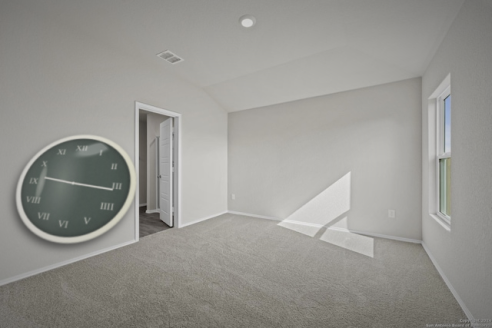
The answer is 9 h 16 min
